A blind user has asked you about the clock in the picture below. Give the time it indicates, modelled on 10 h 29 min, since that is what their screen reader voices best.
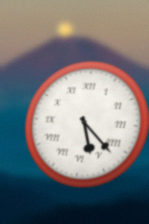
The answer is 5 h 22 min
